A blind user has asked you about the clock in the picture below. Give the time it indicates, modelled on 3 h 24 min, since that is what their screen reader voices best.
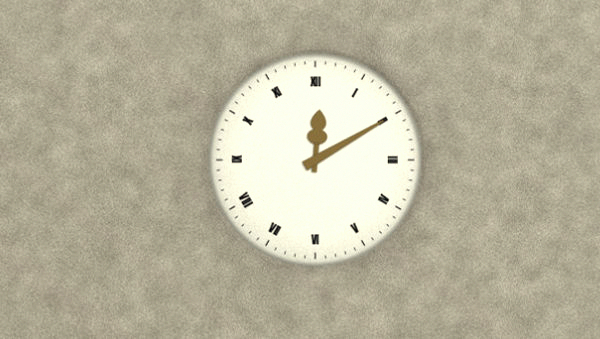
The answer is 12 h 10 min
